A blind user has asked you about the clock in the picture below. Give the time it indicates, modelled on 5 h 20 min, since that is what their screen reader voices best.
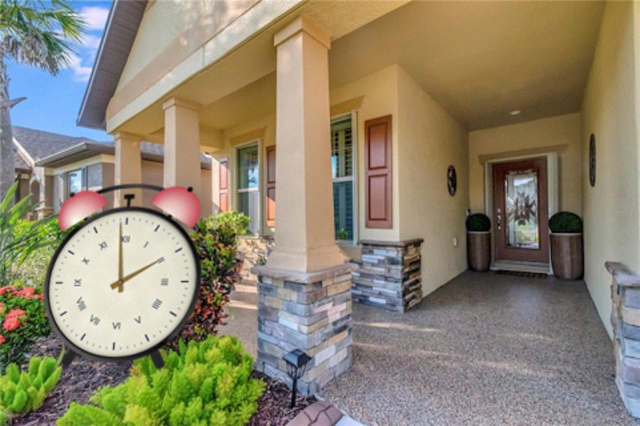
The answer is 1 h 59 min
